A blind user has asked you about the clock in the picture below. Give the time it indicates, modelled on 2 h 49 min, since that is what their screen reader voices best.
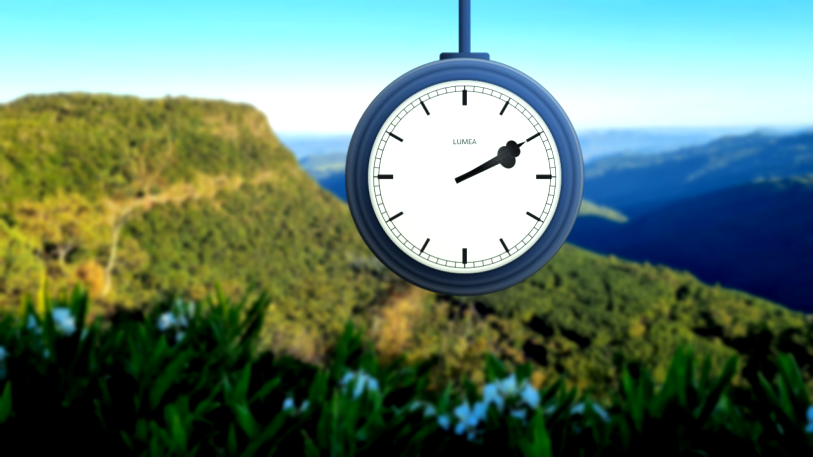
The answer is 2 h 10 min
